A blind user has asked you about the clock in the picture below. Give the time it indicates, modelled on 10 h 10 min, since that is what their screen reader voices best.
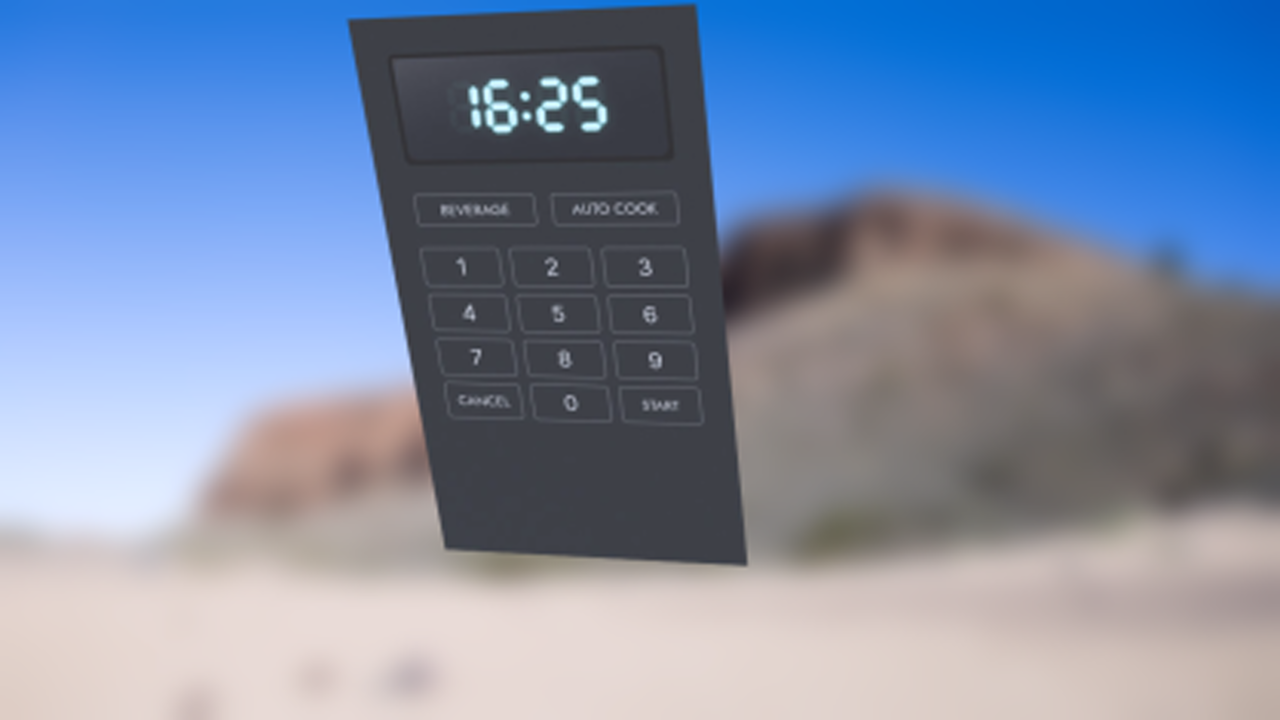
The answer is 16 h 25 min
